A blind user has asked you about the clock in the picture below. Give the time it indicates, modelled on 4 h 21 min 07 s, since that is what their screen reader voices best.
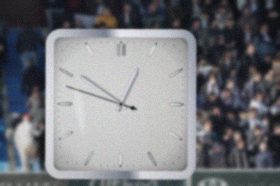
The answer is 12 h 50 min 48 s
